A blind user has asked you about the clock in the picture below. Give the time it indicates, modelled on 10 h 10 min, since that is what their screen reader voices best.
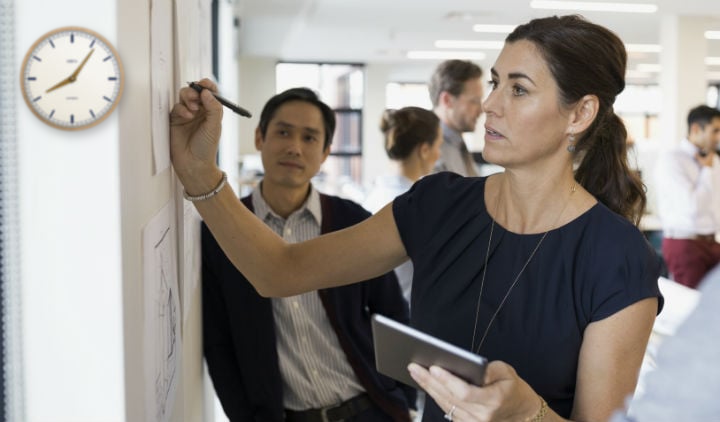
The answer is 8 h 06 min
